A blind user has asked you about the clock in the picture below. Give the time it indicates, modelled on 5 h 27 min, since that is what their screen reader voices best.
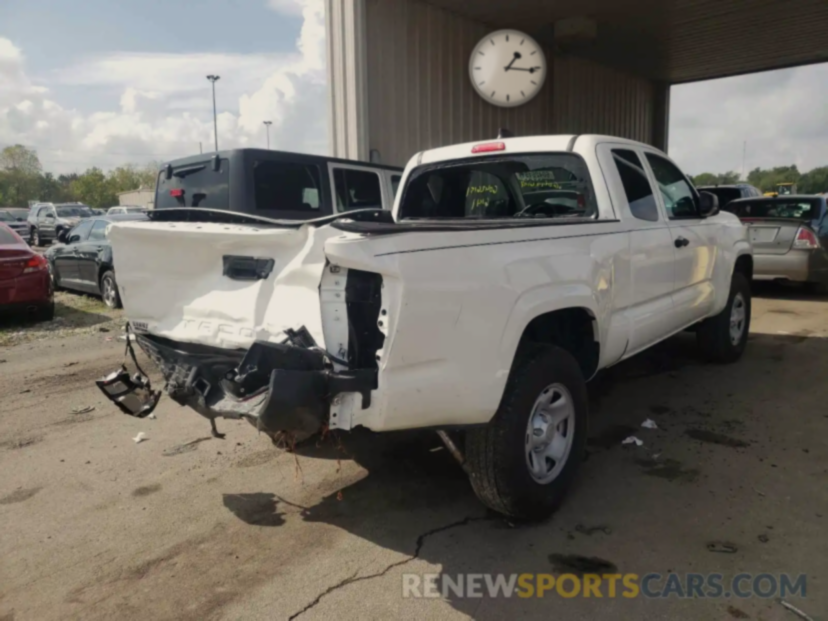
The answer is 1 h 16 min
